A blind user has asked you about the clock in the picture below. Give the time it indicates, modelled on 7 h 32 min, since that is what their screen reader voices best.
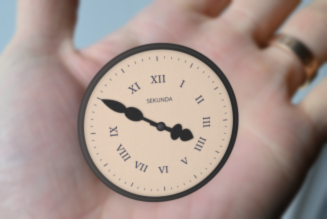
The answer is 3 h 50 min
